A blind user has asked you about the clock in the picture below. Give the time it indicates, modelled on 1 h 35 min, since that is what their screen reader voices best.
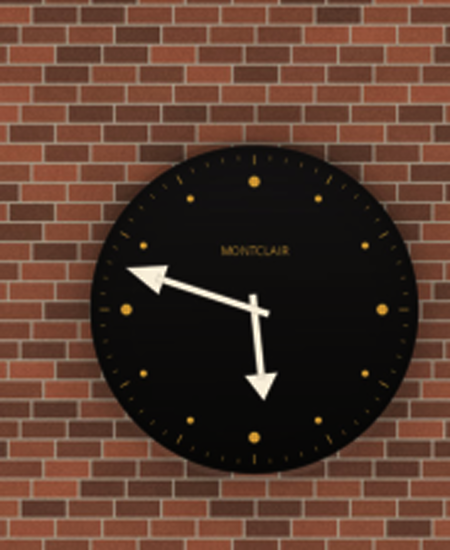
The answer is 5 h 48 min
